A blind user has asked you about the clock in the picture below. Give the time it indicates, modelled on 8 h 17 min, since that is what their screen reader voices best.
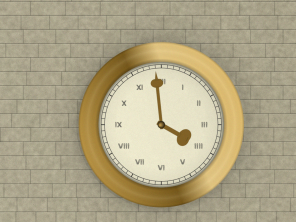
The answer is 3 h 59 min
